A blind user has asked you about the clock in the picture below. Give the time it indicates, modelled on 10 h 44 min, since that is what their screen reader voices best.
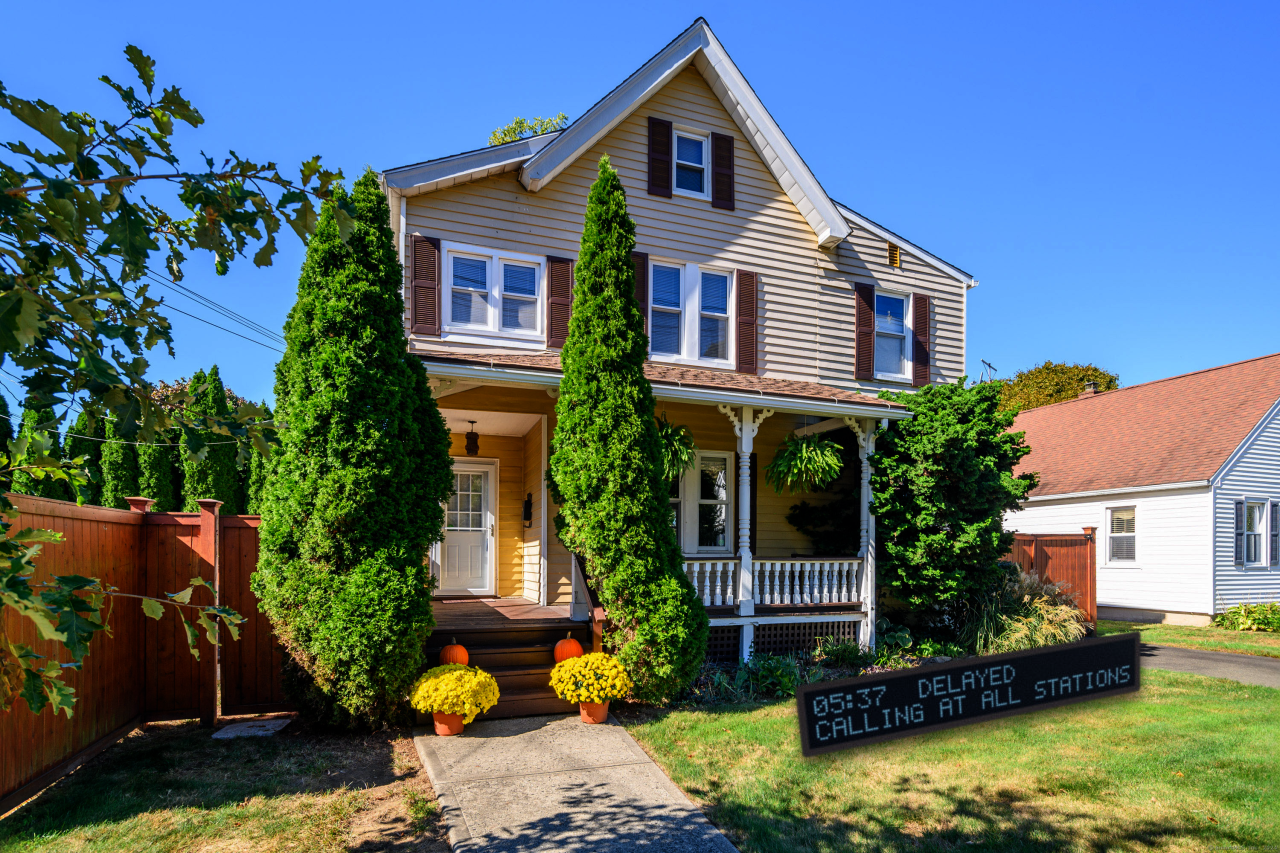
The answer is 5 h 37 min
